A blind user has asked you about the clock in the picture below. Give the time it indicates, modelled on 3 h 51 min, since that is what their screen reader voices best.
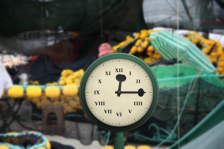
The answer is 12 h 15 min
